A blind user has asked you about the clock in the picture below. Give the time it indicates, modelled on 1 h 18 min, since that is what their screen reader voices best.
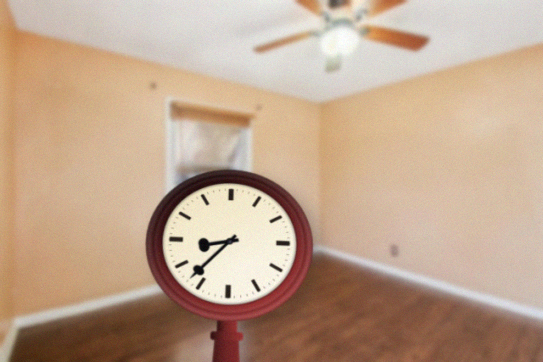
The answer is 8 h 37 min
